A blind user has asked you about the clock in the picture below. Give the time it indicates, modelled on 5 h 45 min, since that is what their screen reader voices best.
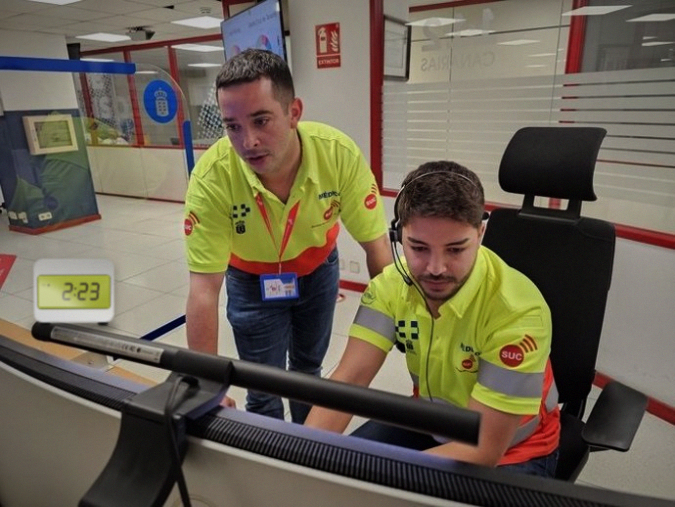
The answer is 2 h 23 min
